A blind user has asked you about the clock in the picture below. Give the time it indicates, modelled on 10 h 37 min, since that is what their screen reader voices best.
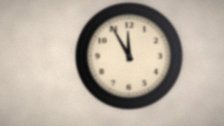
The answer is 11 h 55 min
